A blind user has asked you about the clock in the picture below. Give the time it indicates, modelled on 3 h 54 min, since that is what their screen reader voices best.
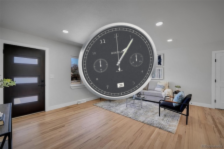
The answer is 1 h 06 min
